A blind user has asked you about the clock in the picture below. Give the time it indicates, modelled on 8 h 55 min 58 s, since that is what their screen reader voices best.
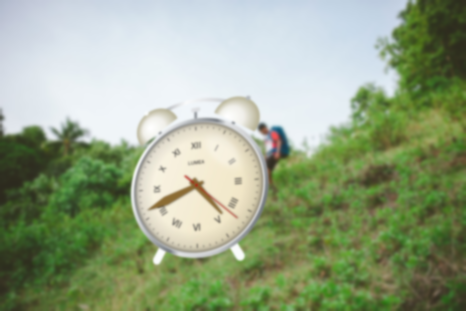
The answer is 4 h 41 min 22 s
